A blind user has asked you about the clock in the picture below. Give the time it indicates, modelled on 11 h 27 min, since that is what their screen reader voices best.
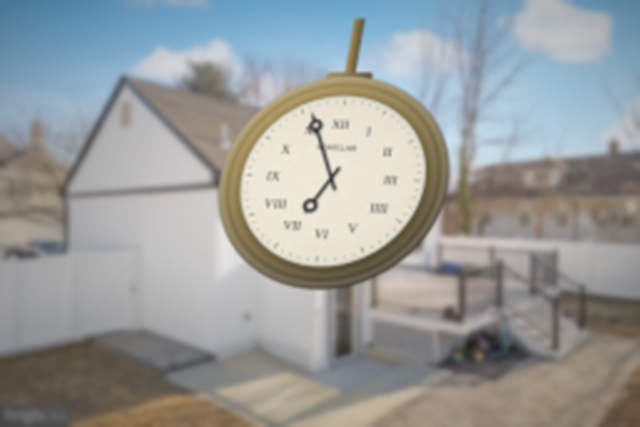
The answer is 6 h 56 min
